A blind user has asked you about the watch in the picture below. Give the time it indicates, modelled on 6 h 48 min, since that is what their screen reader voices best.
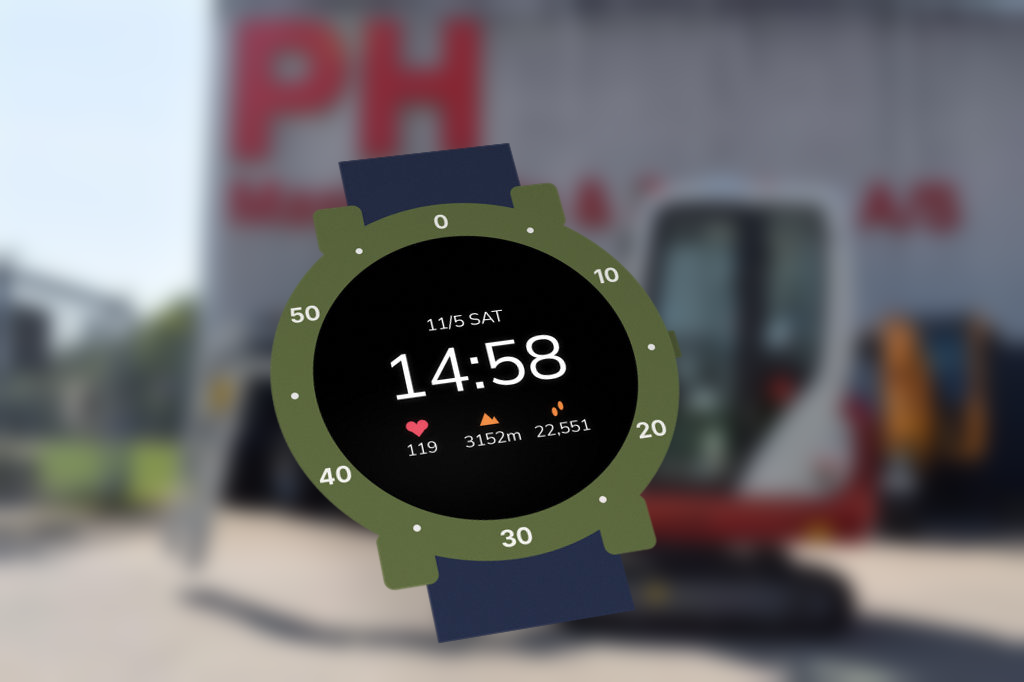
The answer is 14 h 58 min
